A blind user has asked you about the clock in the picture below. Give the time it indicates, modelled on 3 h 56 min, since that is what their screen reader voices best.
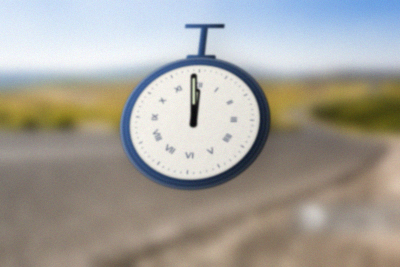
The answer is 11 h 59 min
